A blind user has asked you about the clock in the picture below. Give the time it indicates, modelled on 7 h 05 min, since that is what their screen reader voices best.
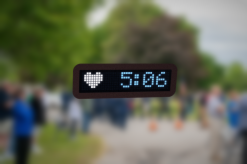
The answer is 5 h 06 min
